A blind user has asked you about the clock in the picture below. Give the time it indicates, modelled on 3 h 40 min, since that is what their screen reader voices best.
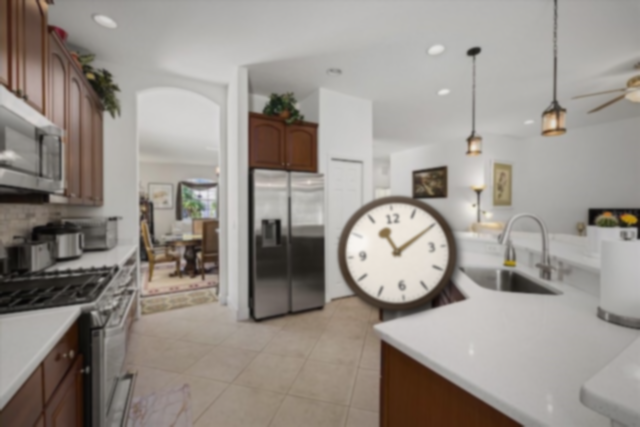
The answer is 11 h 10 min
